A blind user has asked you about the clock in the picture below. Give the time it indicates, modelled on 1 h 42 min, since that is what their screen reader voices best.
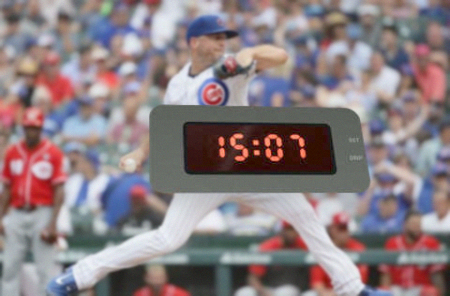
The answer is 15 h 07 min
